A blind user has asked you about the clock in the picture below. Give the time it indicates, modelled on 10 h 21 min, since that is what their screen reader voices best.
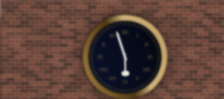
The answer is 5 h 57 min
